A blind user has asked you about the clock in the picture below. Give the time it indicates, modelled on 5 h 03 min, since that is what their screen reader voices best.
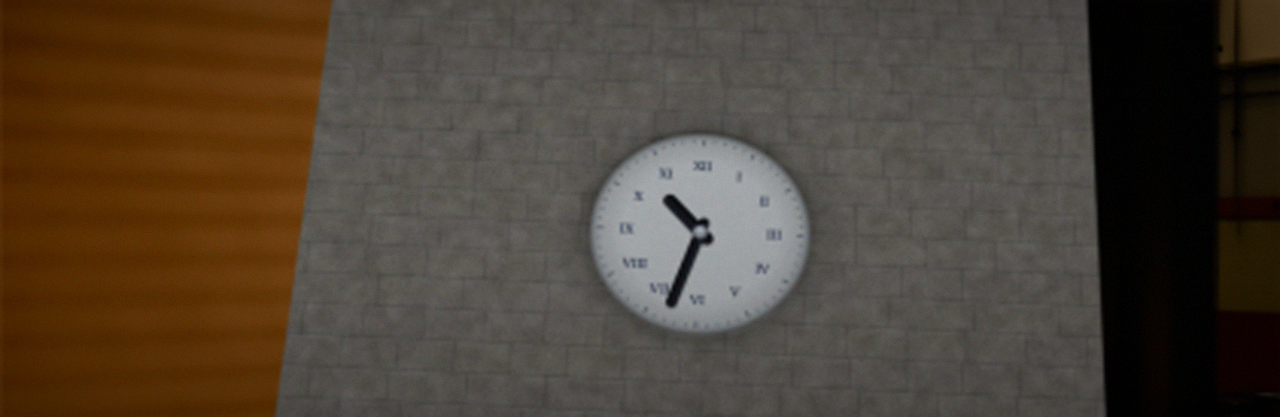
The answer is 10 h 33 min
